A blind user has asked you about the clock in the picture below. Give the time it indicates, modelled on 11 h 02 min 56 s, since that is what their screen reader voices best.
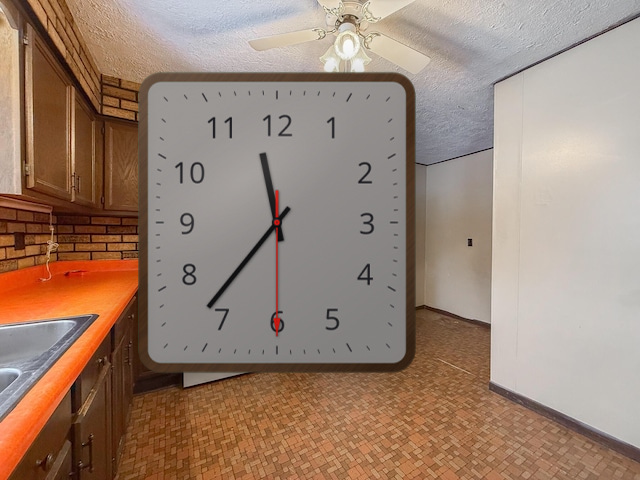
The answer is 11 h 36 min 30 s
